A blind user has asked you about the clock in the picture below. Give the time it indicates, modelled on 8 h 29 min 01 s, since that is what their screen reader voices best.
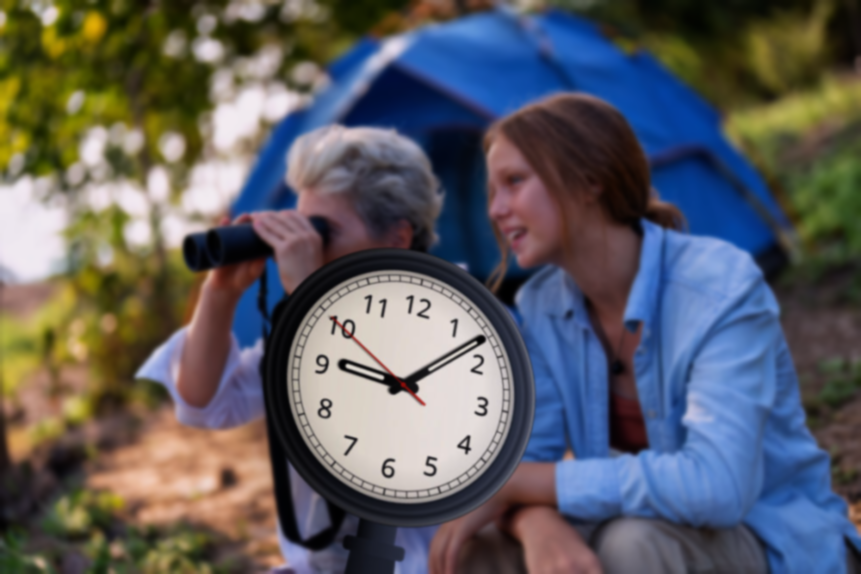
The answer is 9 h 07 min 50 s
